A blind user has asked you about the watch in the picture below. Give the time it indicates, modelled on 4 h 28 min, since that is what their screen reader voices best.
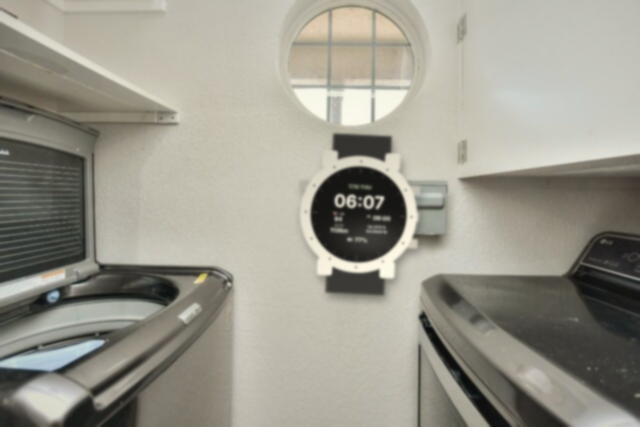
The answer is 6 h 07 min
